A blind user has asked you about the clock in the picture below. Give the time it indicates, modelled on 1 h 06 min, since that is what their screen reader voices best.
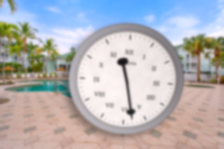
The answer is 11 h 28 min
